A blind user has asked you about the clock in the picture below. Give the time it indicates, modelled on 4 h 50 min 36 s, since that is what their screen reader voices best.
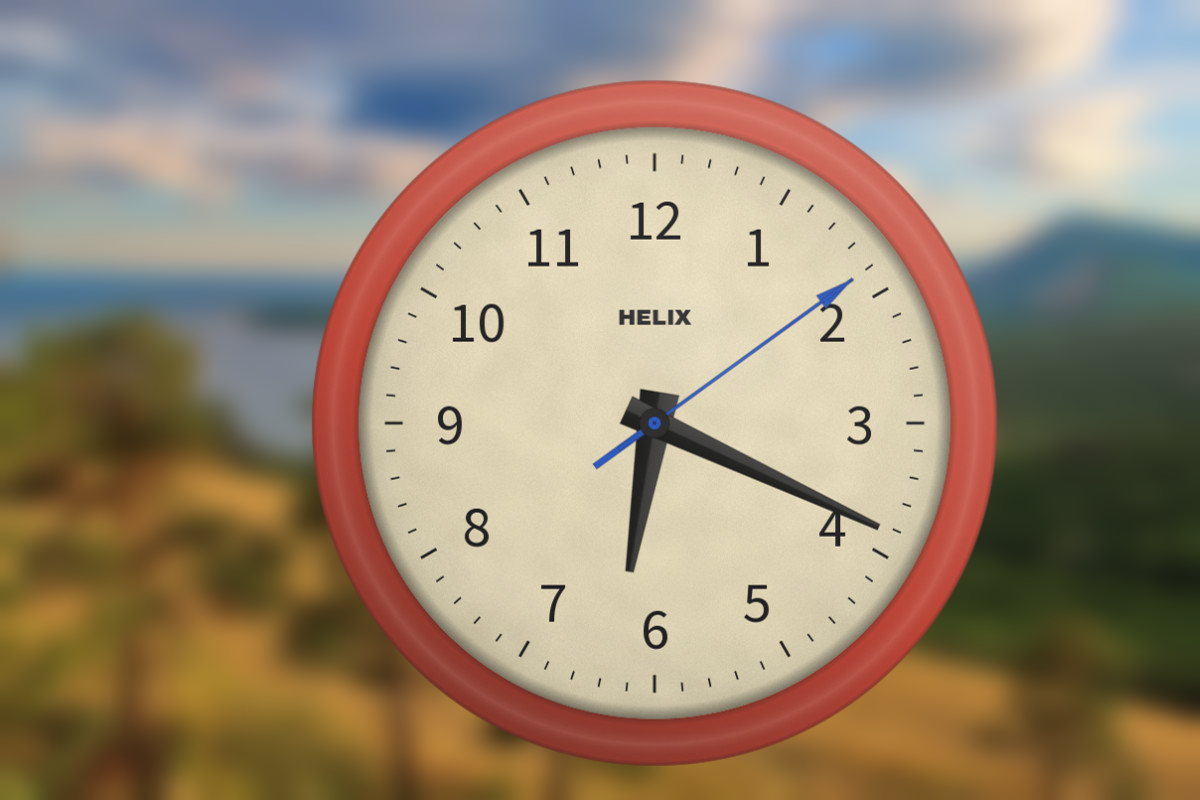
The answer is 6 h 19 min 09 s
